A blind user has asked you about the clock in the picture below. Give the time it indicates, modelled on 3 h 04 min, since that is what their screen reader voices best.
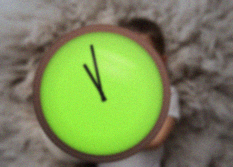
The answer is 10 h 58 min
